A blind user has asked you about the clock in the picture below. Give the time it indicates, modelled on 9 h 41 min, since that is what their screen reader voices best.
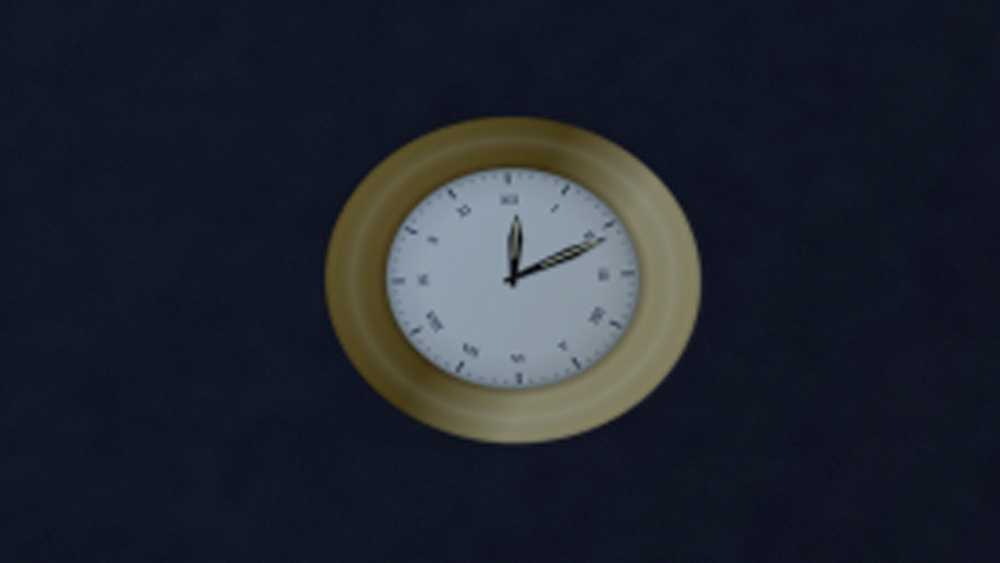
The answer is 12 h 11 min
